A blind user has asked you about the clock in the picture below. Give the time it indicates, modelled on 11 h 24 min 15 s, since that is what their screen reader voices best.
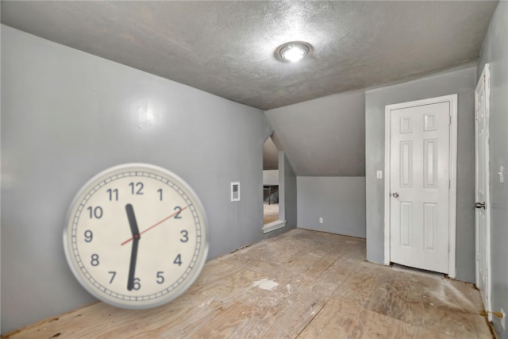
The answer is 11 h 31 min 10 s
